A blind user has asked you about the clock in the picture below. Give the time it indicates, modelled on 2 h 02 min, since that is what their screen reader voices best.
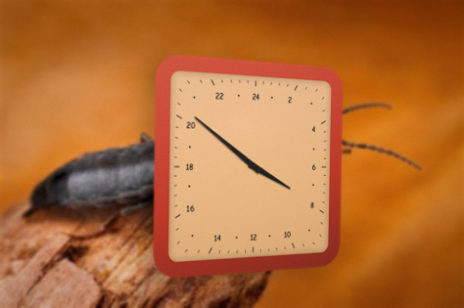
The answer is 7 h 51 min
